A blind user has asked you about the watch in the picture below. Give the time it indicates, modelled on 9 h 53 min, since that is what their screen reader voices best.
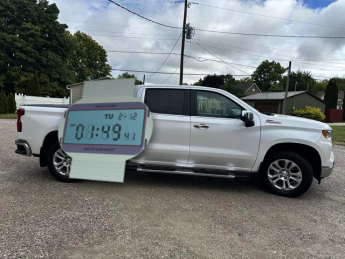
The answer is 1 h 49 min
